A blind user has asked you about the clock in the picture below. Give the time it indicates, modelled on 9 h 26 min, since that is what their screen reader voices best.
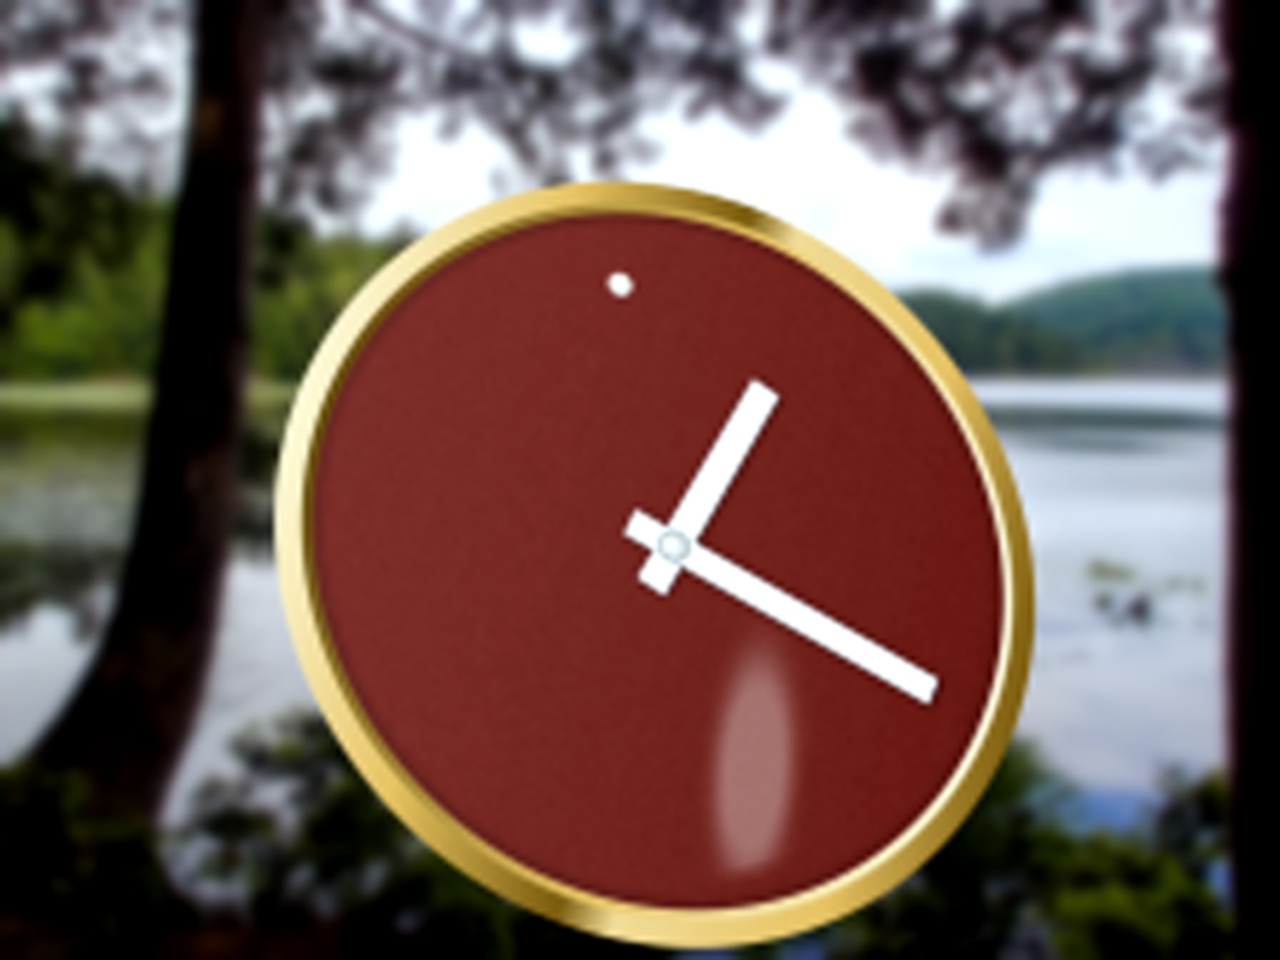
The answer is 1 h 21 min
